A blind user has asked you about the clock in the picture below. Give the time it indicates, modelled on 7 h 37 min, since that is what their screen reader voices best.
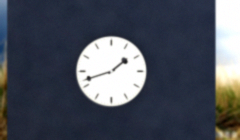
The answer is 1 h 42 min
